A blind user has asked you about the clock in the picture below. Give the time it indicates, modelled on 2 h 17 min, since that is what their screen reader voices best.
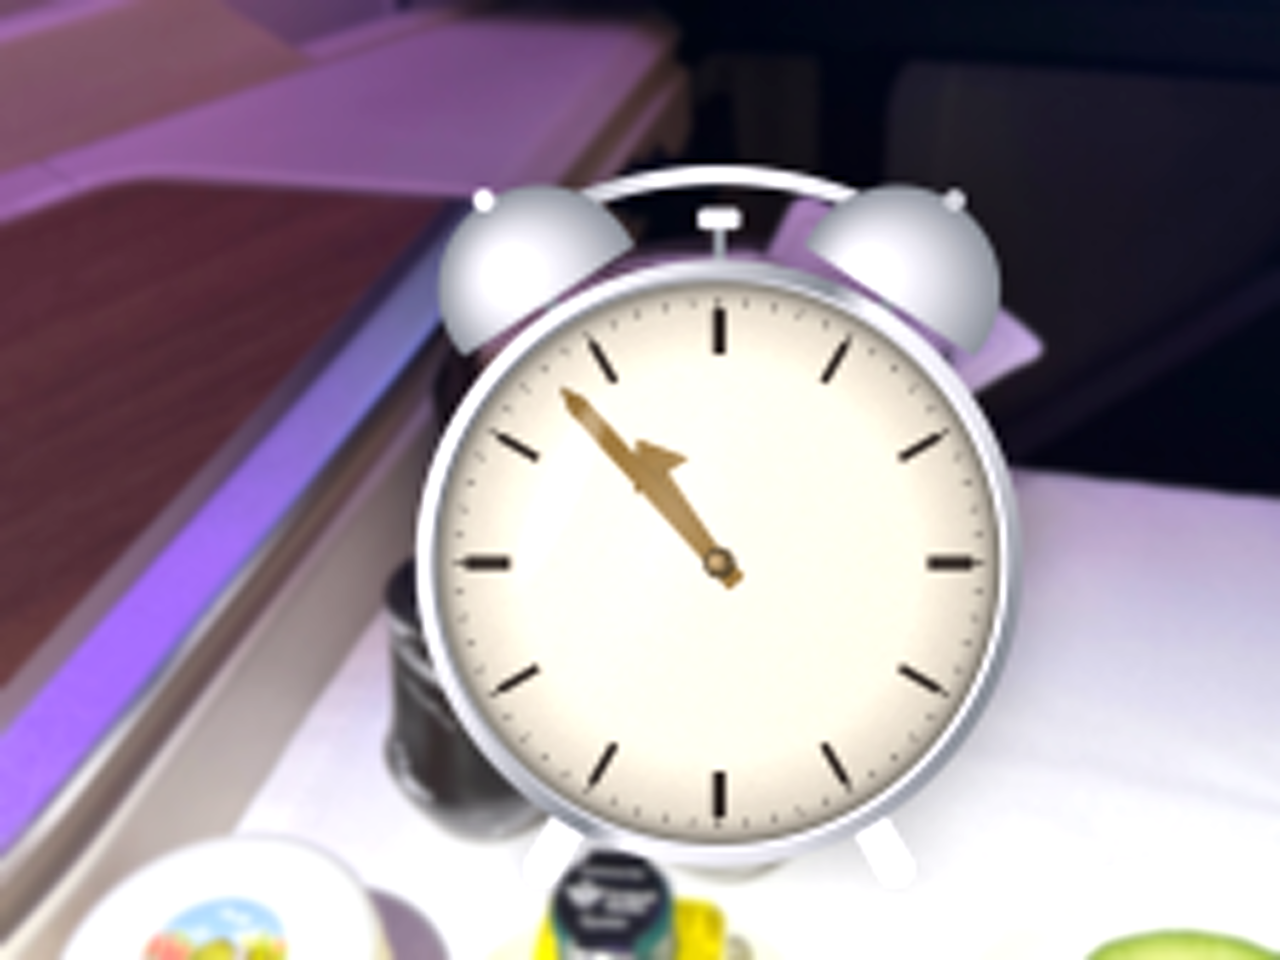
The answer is 10 h 53 min
